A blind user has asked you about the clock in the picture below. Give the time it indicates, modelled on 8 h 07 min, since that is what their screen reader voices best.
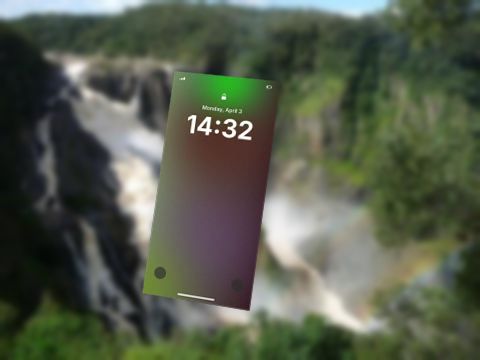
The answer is 14 h 32 min
